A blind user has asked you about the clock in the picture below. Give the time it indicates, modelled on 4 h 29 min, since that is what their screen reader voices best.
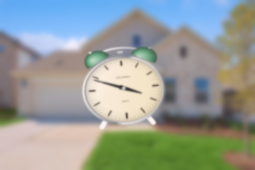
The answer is 3 h 49 min
